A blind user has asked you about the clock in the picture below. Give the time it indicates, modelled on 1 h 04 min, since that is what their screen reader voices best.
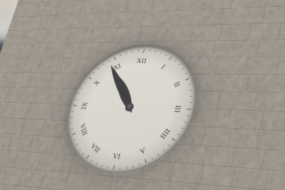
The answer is 10 h 54 min
